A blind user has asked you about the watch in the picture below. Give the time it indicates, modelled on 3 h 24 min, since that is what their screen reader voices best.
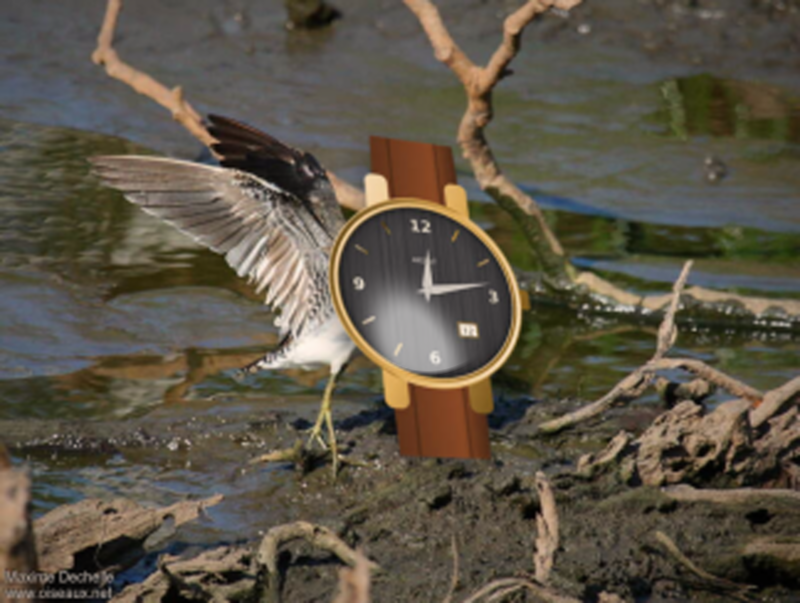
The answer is 12 h 13 min
